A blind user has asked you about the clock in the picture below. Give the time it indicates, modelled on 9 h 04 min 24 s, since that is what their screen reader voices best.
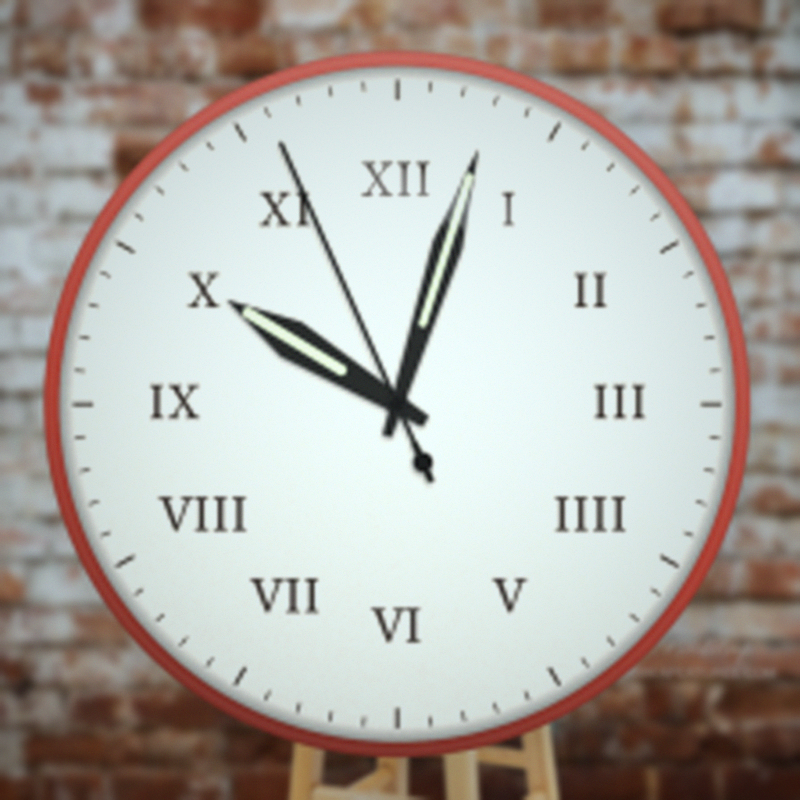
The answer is 10 h 02 min 56 s
